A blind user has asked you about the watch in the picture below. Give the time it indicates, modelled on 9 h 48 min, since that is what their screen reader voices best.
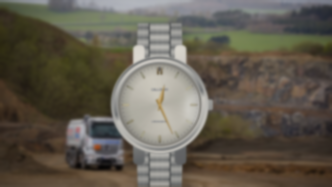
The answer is 12 h 26 min
